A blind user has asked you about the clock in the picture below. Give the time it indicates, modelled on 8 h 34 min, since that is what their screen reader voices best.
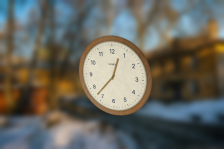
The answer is 12 h 37 min
